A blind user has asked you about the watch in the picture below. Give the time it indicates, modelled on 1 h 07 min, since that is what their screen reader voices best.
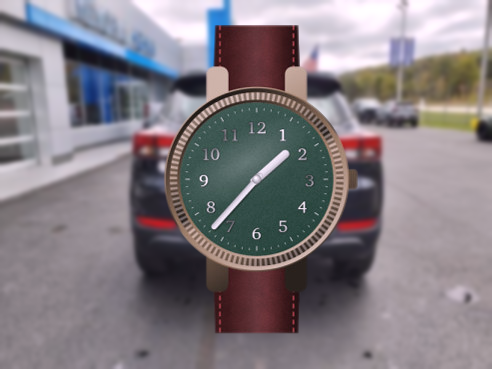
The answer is 1 h 37 min
